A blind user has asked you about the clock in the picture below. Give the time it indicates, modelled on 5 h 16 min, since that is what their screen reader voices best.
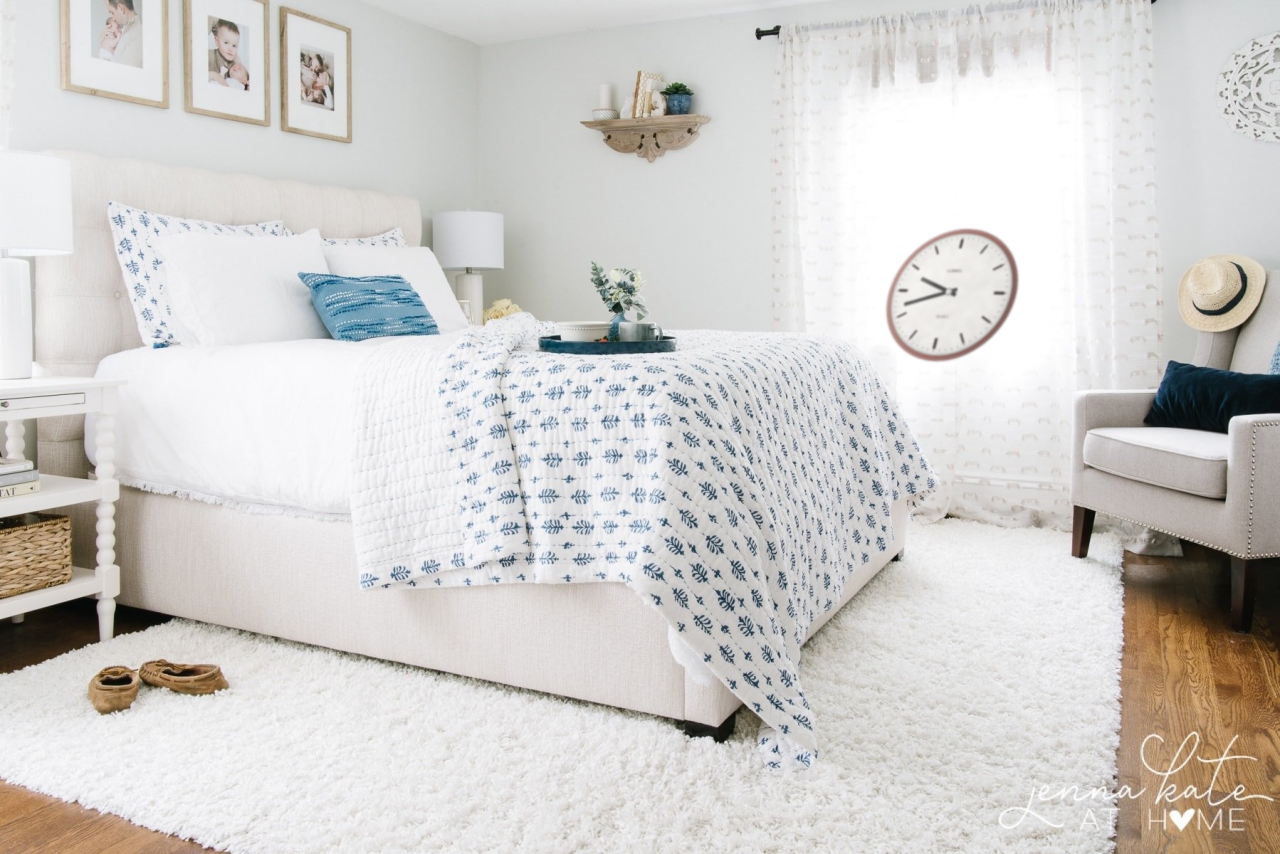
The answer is 9 h 42 min
